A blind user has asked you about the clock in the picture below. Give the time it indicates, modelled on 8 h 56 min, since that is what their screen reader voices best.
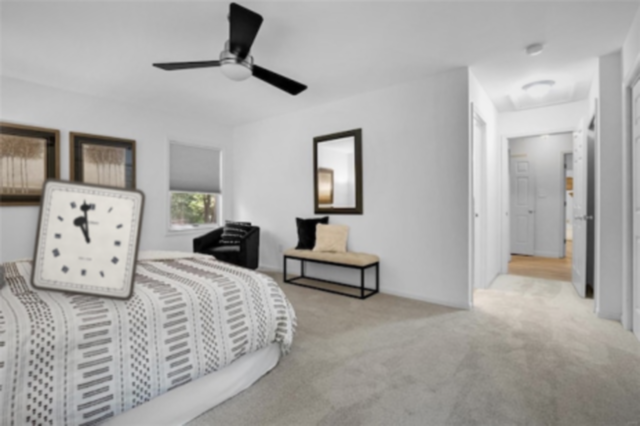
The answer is 10 h 58 min
